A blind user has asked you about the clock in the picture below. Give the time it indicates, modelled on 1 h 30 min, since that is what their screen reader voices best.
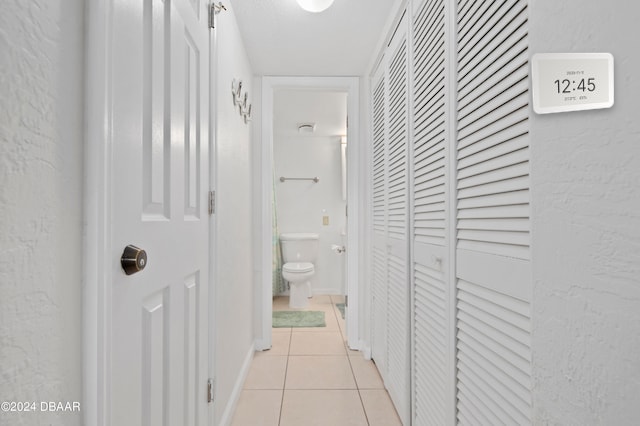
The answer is 12 h 45 min
